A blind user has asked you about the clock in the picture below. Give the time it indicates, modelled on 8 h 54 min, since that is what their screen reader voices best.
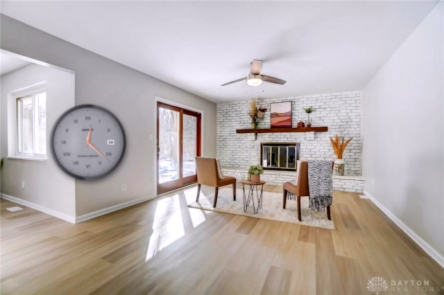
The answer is 12 h 22 min
